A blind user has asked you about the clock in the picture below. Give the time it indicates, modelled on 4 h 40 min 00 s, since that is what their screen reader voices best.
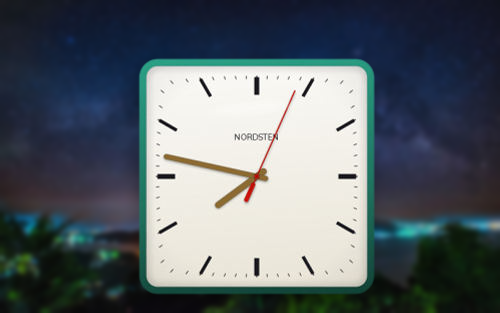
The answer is 7 h 47 min 04 s
